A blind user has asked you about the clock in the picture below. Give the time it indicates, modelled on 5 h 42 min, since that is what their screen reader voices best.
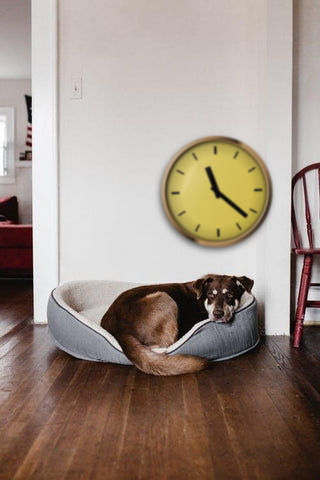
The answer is 11 h 22 min
